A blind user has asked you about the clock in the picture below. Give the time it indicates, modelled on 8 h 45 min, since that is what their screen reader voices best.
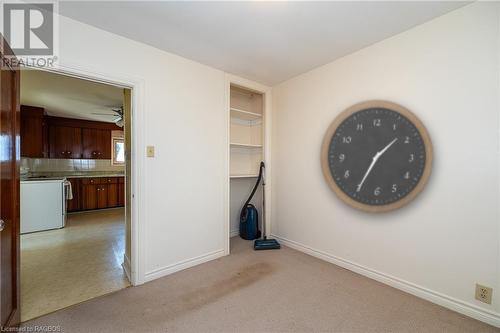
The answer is 1 h 35 min
